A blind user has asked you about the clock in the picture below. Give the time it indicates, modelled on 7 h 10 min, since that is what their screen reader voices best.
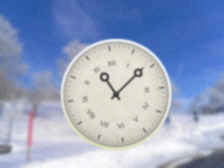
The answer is 11 h 09 min
